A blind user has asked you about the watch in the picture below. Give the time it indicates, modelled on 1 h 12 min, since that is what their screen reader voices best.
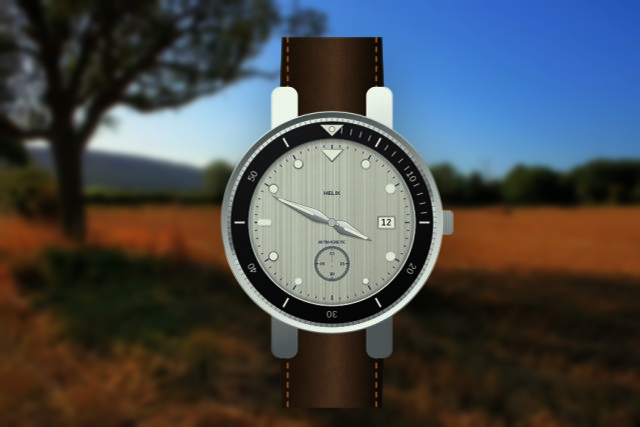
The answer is 3 h 49 min
